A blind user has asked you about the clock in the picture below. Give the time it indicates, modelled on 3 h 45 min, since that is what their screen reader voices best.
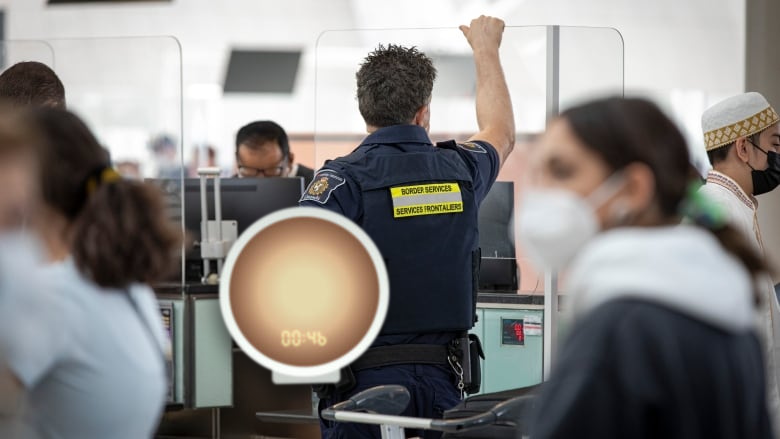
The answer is 0 h 46 min
